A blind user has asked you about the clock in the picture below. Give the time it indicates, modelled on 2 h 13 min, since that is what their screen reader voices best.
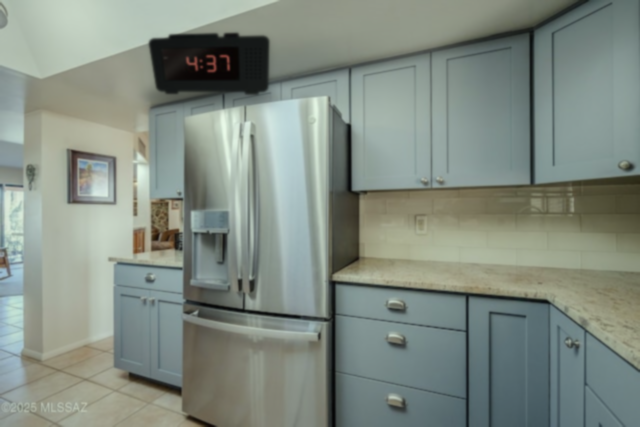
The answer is 4 h 37 min
